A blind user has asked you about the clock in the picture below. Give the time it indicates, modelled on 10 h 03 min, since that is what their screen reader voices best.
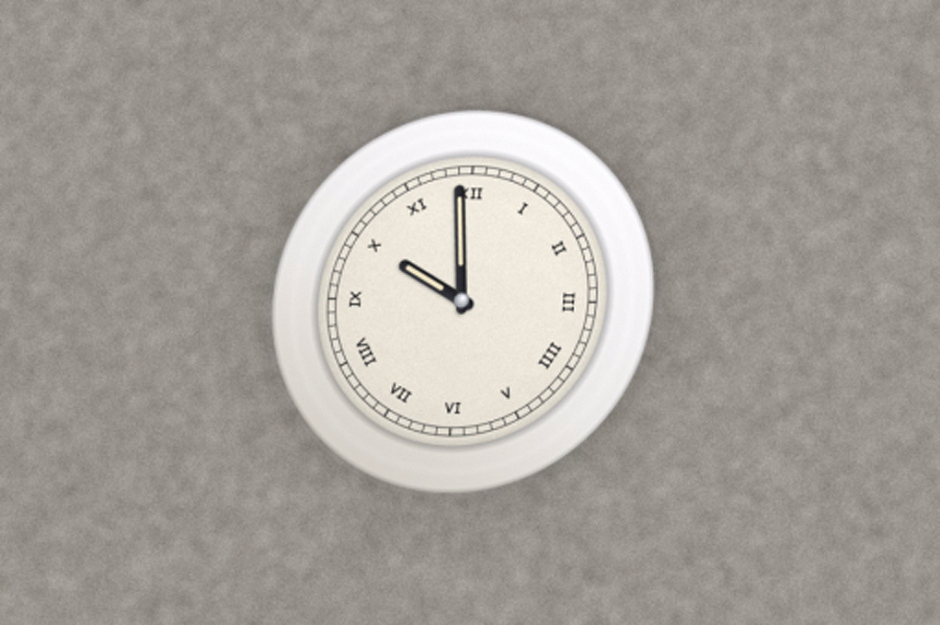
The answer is 9 h 59 min
